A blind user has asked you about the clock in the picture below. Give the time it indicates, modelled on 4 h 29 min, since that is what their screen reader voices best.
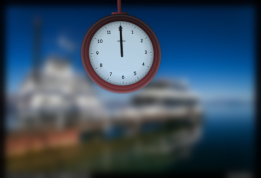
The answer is 12 h 00 min
